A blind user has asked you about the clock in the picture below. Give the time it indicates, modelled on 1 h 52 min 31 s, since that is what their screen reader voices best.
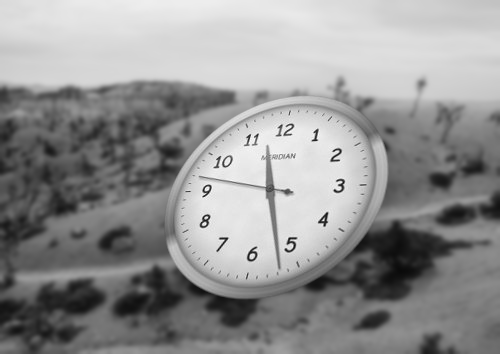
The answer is 11 h 26 min 47 s
